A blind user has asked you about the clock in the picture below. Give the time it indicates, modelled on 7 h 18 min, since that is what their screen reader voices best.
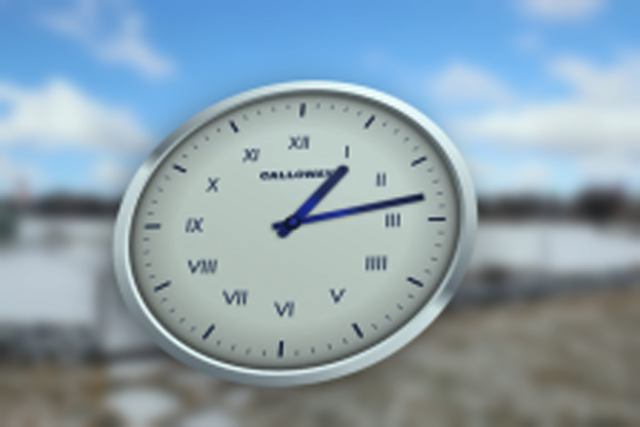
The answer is 1 h 13 min
